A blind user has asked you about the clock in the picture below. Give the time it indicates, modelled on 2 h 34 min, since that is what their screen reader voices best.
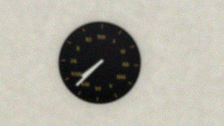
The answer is 7 h 37 min
